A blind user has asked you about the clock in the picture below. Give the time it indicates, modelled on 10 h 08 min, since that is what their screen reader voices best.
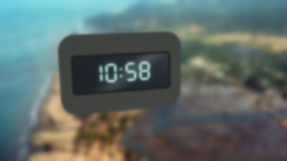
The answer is 10 h 58 min
